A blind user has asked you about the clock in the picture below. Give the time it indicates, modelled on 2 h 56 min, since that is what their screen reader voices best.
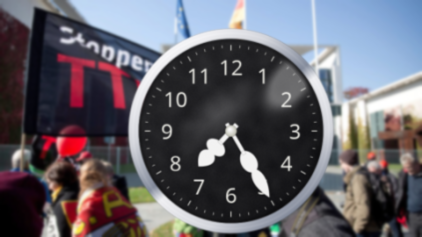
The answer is 7 h 25 min
